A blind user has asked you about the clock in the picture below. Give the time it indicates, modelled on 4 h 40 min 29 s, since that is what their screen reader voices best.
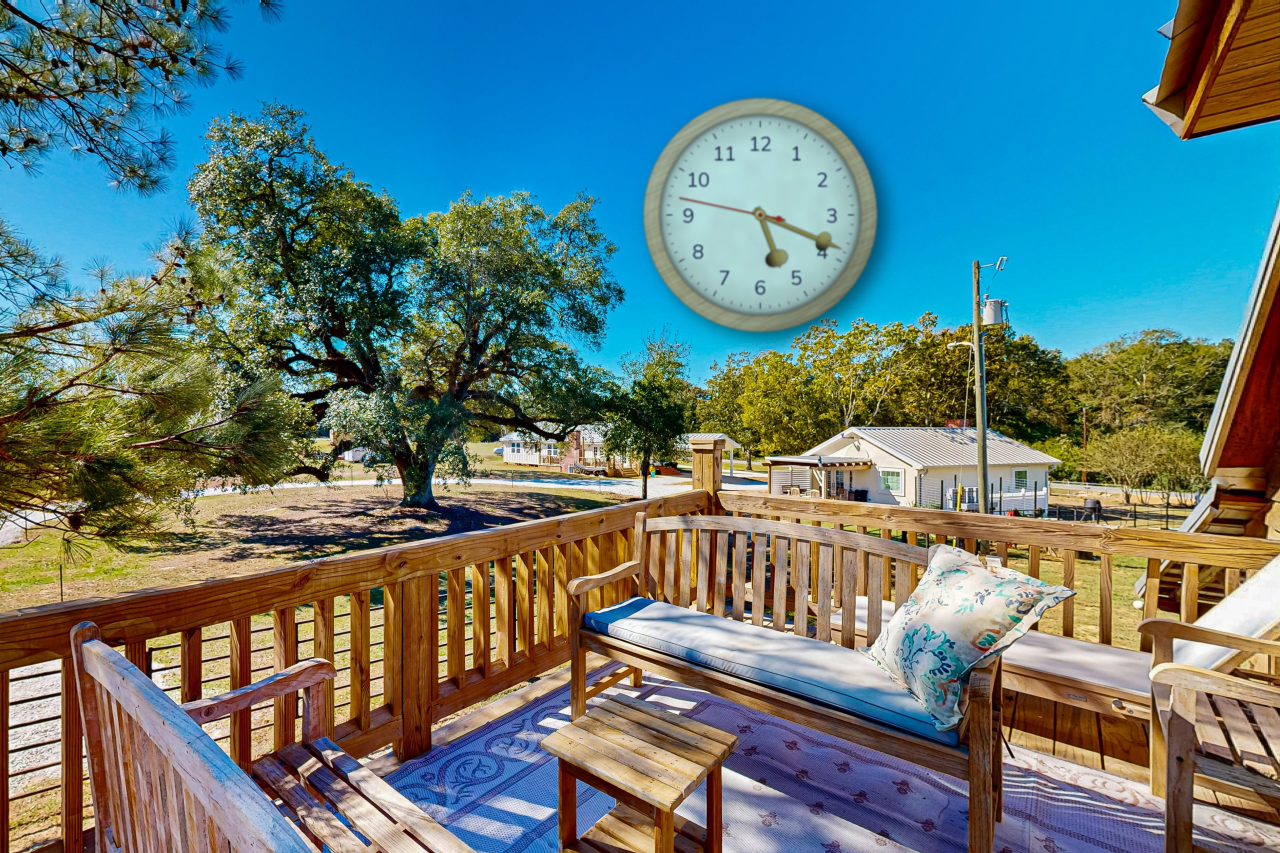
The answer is 5 h 18 min 47 s
